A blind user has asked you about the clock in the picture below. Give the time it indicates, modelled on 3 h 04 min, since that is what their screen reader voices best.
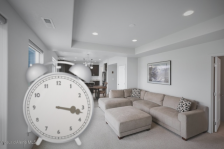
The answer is 3 h 17 min
